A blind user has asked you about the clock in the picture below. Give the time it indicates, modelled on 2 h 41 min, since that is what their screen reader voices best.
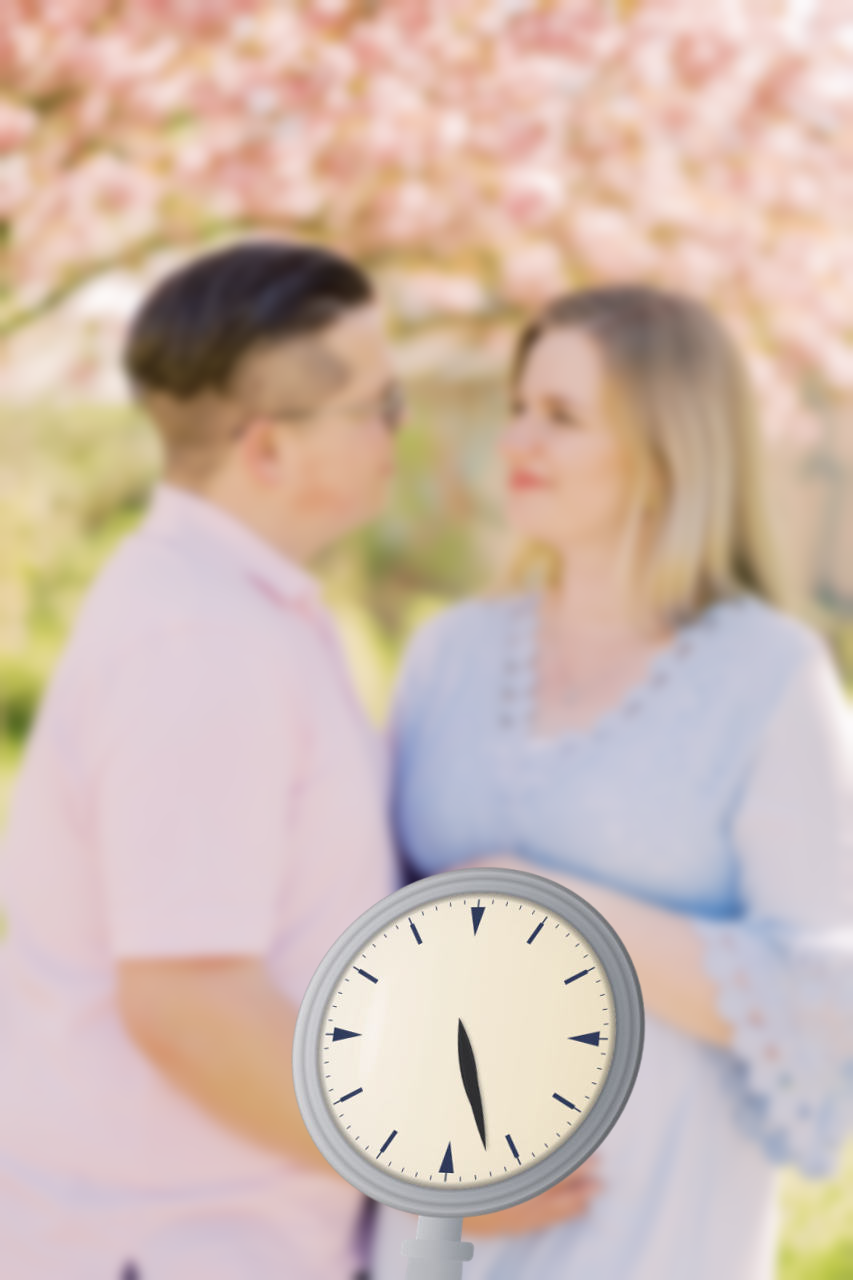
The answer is 5 h 27 min
